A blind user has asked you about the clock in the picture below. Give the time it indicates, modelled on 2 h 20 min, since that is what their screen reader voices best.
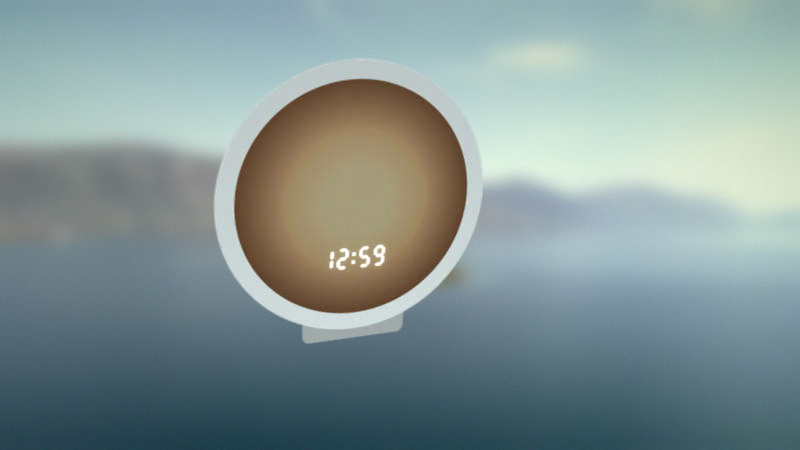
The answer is 12 h 59 min
